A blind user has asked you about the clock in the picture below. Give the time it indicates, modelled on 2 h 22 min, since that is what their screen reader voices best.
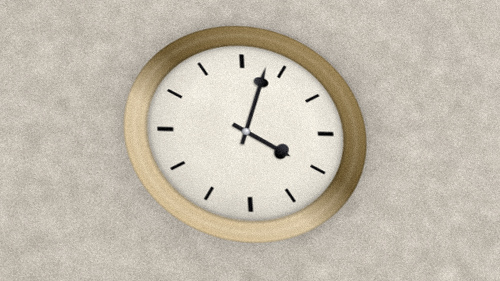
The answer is 4 h 03 min
